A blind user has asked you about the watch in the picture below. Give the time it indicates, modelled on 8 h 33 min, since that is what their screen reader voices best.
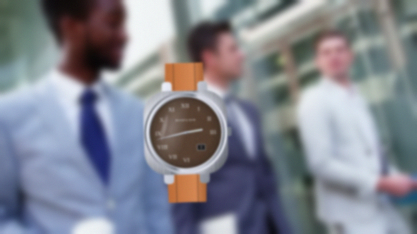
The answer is 2 h 43 min
